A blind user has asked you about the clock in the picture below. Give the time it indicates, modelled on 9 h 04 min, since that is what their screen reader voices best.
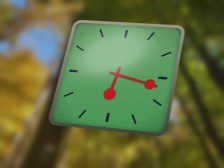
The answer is 6 h 17 min
